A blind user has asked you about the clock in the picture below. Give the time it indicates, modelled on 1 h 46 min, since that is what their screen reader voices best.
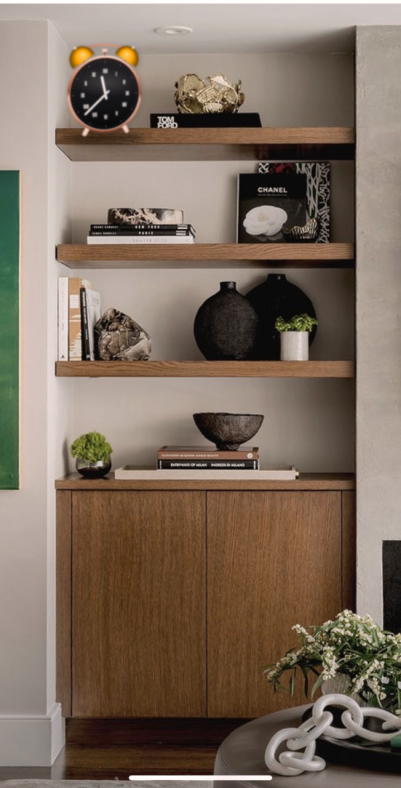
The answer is 11 h 38 min
